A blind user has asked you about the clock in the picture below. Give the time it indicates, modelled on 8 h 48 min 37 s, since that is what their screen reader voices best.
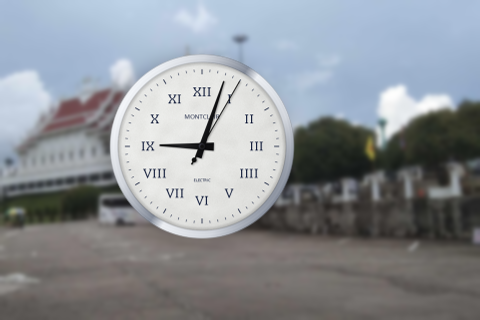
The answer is 9 h 03 min 05 s
